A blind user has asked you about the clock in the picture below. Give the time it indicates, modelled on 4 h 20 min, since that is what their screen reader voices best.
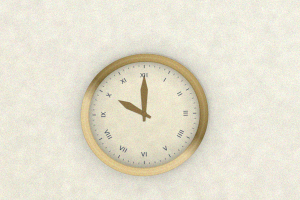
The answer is 10 h 00 min
